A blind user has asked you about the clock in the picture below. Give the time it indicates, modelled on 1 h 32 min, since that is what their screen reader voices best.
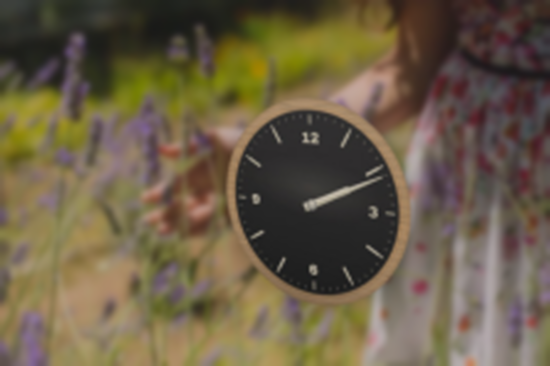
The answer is 2 h 11 min
